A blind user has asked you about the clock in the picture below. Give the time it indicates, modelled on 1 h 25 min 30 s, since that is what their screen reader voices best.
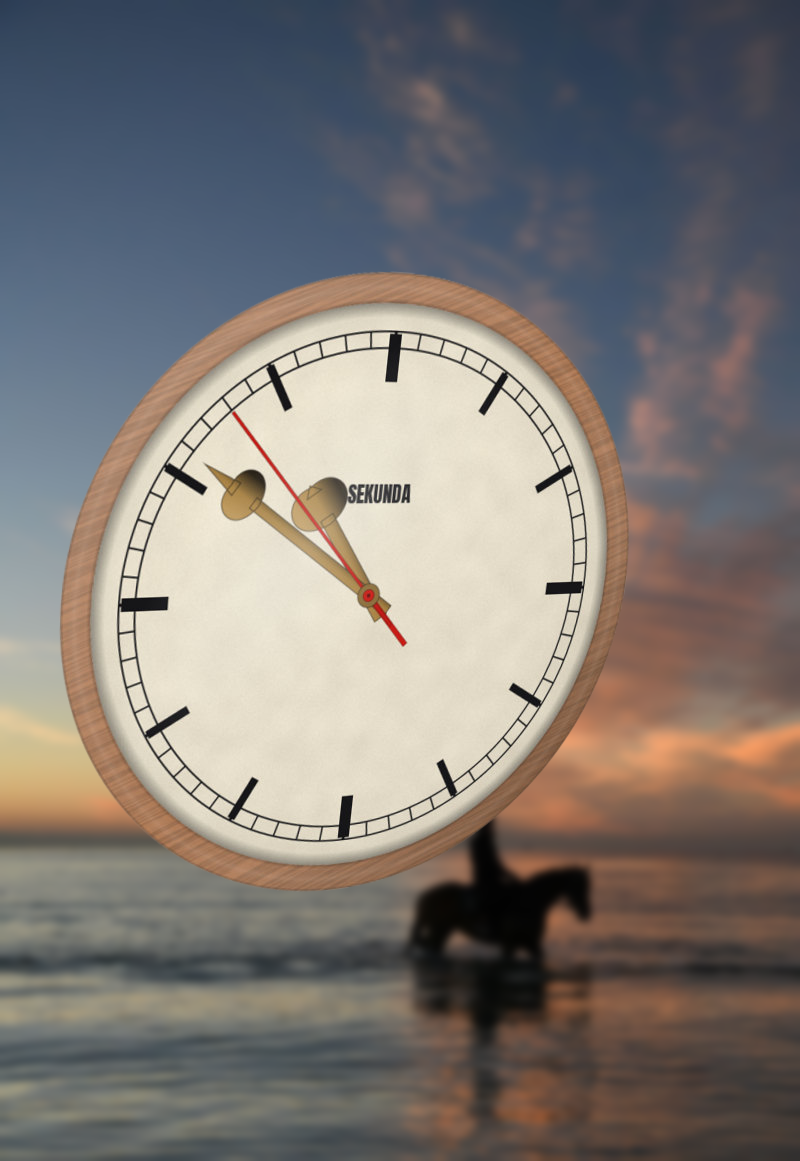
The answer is 10 h 50 min 53 s
